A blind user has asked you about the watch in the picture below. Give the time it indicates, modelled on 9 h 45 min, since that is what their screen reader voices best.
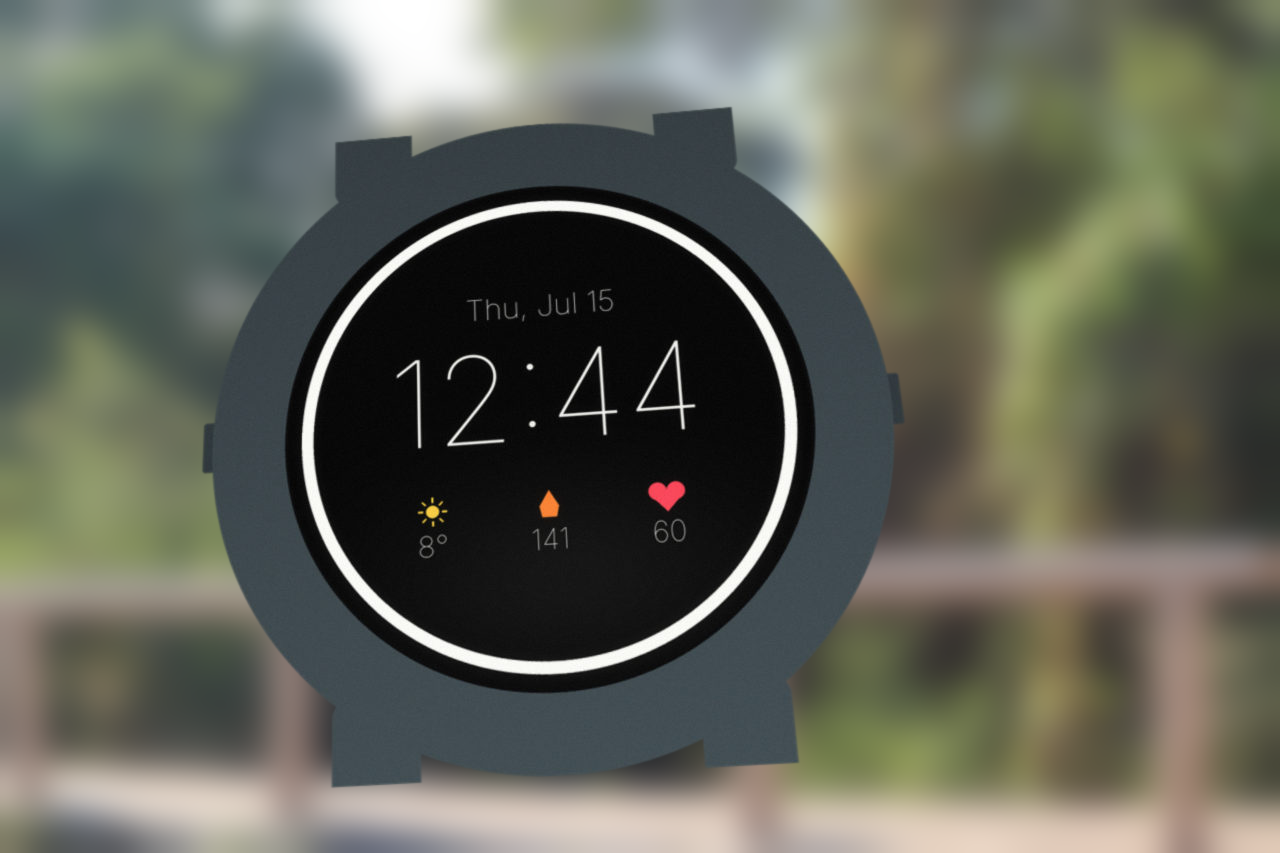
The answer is 12 h 44 min
